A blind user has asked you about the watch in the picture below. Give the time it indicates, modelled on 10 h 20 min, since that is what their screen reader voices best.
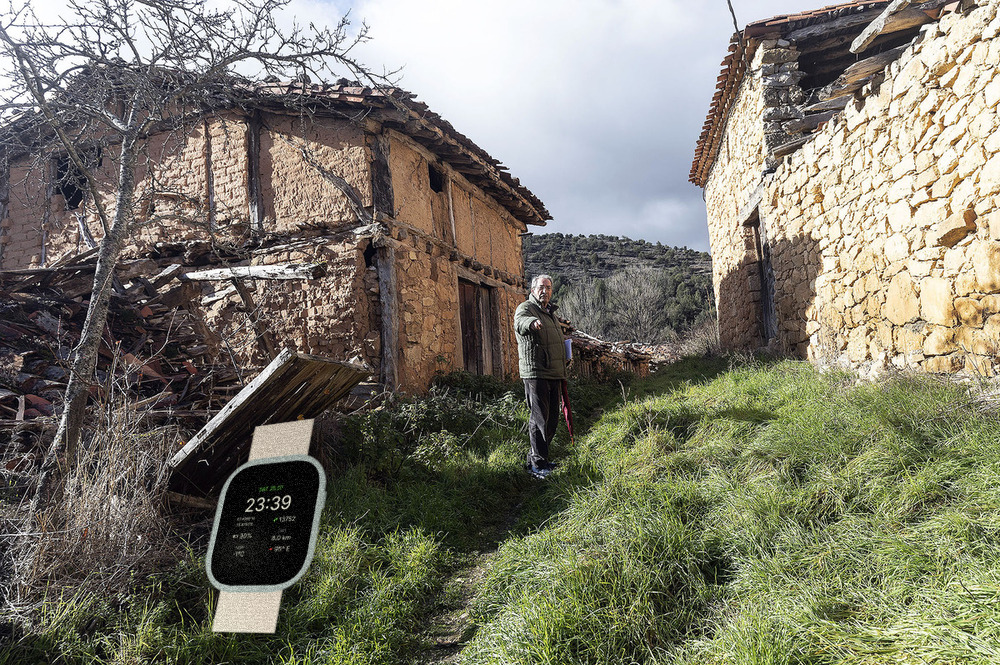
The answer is 23 h 39 min
